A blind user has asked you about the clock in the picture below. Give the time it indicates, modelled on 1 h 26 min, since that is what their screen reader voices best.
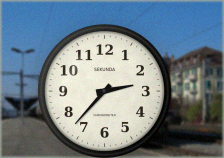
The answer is 2 h 37 min
